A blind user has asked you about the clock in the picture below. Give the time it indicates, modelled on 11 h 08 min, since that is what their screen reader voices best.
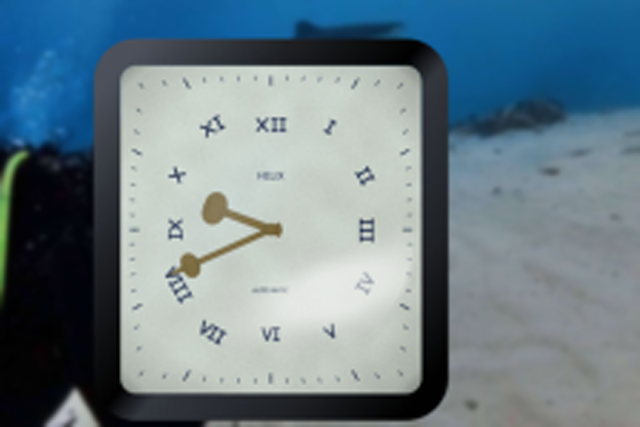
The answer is 9 h 41 min
